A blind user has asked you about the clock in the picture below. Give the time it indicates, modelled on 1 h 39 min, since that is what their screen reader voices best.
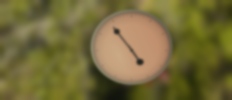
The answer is 4 h 54 min
